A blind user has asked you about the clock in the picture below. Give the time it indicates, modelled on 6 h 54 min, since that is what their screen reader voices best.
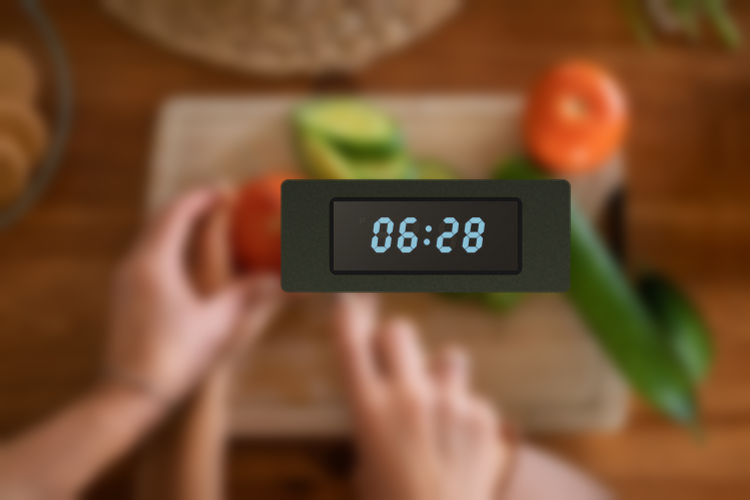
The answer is 6 h 28 min
